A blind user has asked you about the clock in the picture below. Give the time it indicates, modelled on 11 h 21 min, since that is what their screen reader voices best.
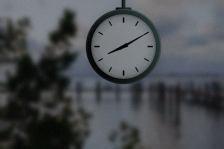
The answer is 8 h 10 min
